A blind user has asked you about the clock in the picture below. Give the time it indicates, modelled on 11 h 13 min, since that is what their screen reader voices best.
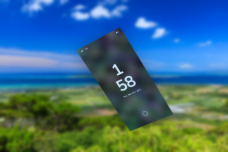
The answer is 1 h 58 min
